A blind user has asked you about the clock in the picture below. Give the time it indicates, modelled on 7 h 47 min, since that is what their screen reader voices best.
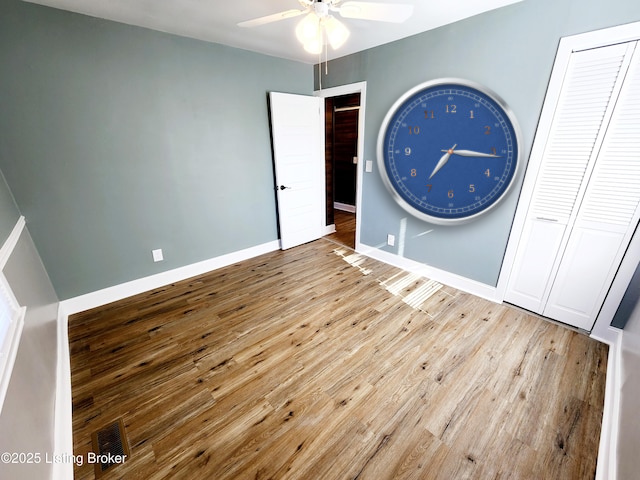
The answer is 7 h 16 min
